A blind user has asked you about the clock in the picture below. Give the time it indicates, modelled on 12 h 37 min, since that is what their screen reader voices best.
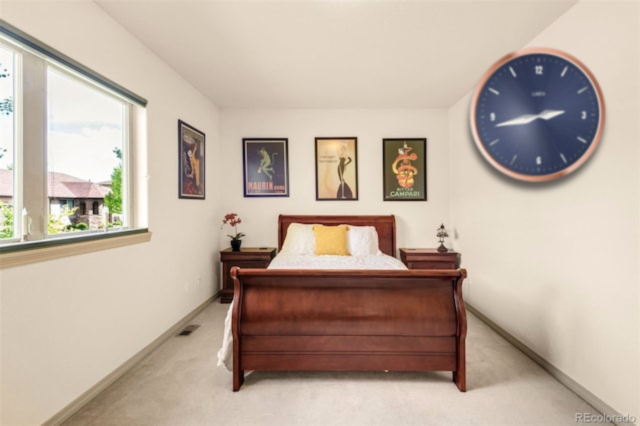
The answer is 2 h 43 min
